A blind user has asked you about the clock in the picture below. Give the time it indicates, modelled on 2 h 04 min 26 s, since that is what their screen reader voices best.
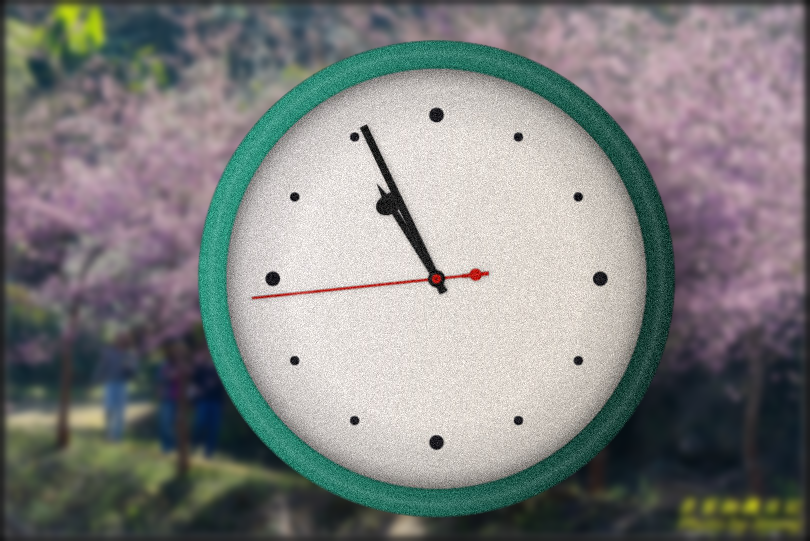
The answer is 10 h 55 min 44 s
